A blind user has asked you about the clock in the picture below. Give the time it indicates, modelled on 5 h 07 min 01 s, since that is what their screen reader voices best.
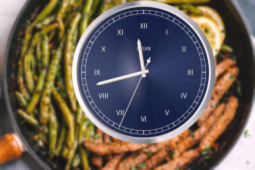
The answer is 11 h 42 min 34 s
